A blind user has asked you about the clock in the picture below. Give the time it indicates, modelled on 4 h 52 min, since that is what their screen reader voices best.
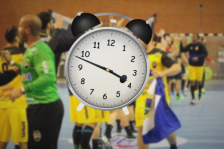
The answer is 3 h 48 min
